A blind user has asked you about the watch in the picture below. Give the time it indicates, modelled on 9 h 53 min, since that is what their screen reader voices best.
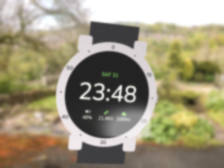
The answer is 23 h 48 min
